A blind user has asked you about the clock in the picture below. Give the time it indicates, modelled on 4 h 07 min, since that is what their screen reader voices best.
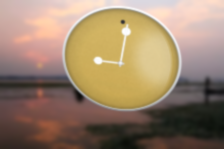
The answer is 9 h 01 min
